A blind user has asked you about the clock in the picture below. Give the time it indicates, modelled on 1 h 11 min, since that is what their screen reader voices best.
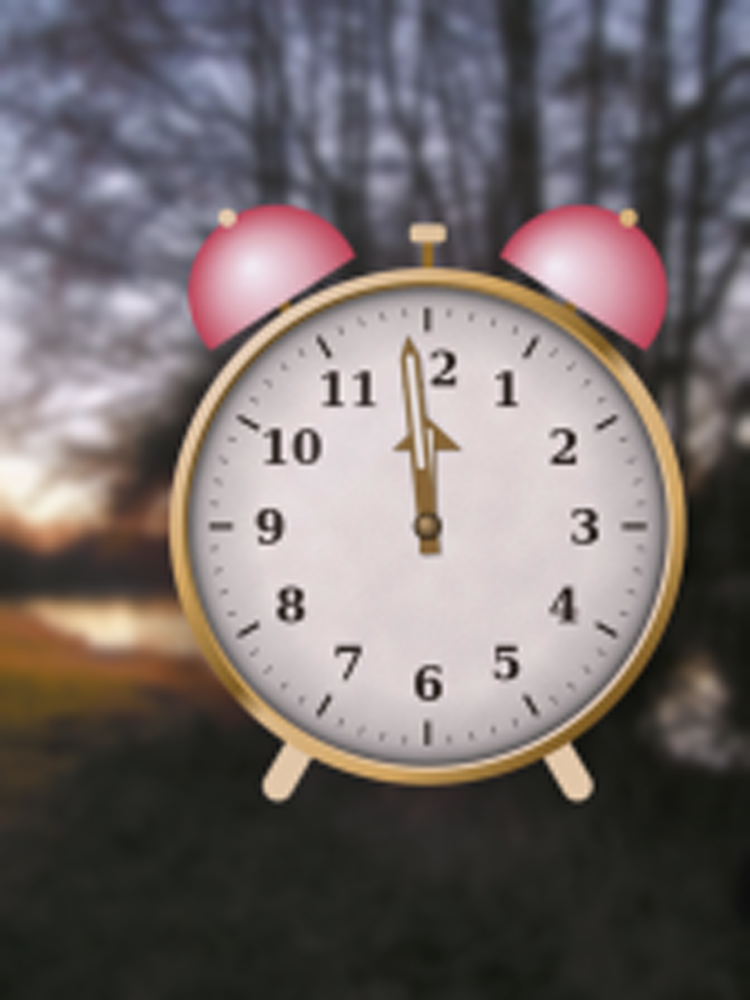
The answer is 11 h 59 min
